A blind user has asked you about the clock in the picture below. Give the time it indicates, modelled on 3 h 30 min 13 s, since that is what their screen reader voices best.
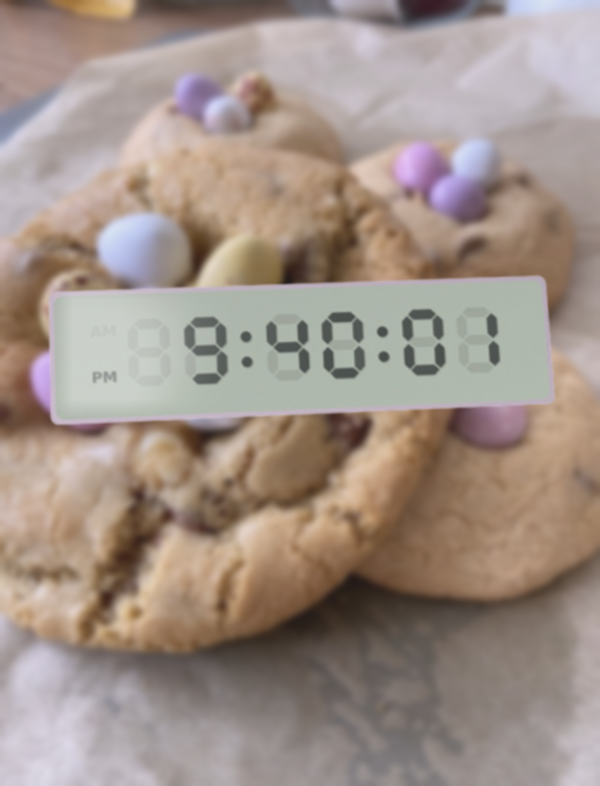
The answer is 9 h 40 min 01 s
